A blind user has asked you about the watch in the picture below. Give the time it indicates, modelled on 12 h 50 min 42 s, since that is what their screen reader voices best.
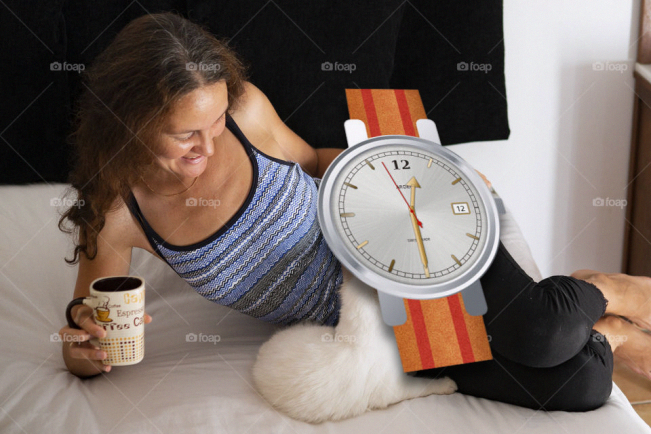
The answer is 12 h 29 min 57 s
